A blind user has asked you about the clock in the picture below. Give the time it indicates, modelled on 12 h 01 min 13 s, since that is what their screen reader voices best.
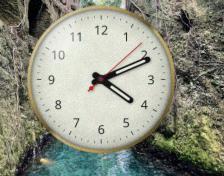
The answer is 4 h 11 min 08 s
